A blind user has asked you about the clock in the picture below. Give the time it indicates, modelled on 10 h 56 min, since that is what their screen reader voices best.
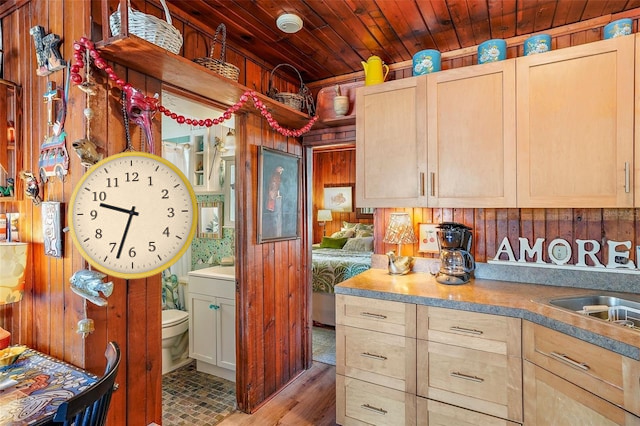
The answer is 9 h 33 min
